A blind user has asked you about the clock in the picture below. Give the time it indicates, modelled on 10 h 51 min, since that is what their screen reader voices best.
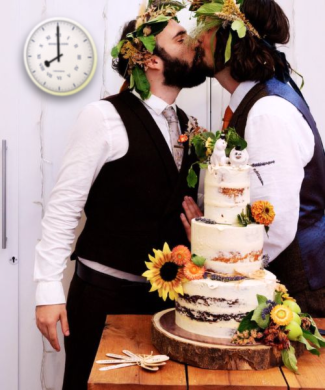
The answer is 8 h 00 min
